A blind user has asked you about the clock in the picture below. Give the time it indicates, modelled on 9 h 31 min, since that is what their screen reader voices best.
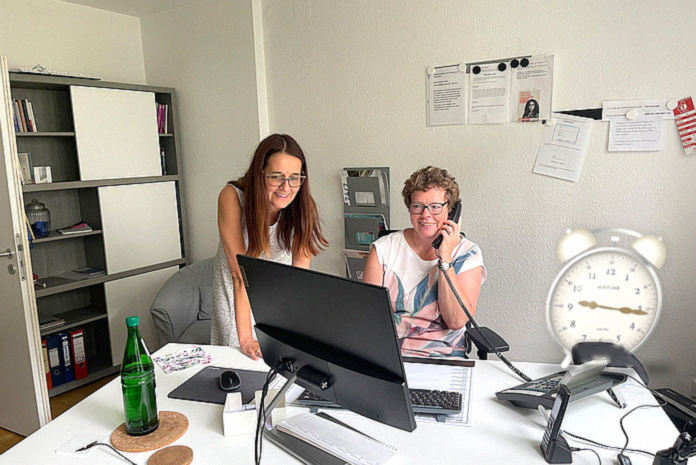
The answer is 9 h 16 min
